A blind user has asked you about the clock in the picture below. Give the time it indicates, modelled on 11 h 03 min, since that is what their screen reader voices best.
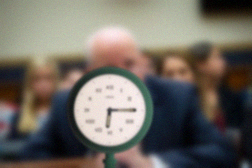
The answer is 6 h 15 min
